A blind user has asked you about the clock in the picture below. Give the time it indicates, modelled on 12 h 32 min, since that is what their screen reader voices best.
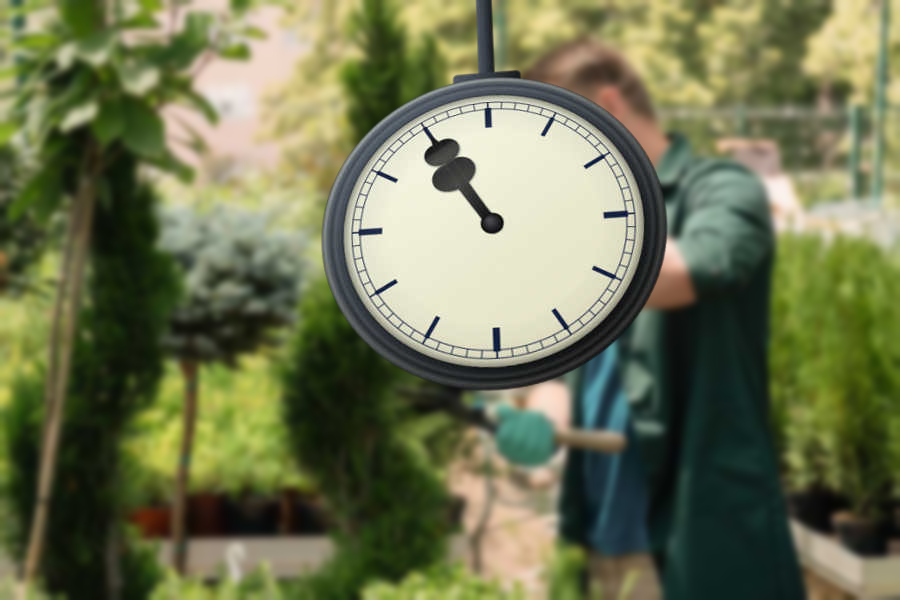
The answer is 10 h 55 min
